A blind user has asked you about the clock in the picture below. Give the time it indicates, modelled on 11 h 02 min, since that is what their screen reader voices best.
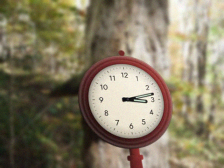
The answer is 3 h 13 min
